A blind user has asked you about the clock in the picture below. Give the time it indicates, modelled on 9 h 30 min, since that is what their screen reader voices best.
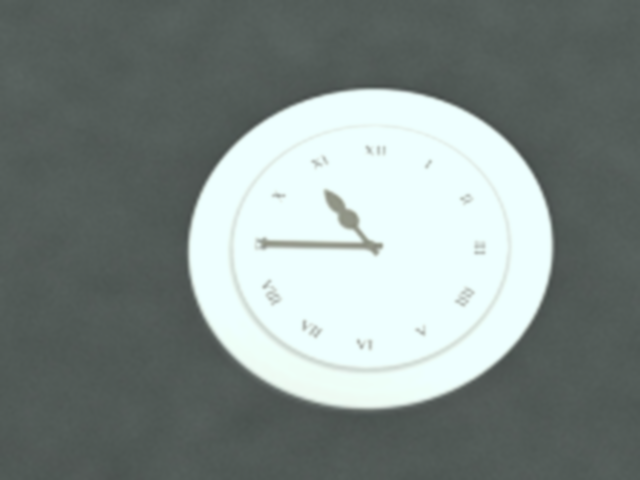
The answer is 10 h 45 min
